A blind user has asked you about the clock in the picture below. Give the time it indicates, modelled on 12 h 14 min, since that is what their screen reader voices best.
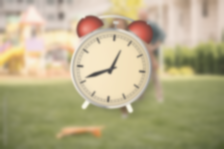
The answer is 12 h 41 min
